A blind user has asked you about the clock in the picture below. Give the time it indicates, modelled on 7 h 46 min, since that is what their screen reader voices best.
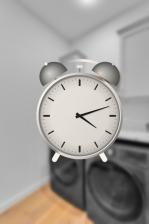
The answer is 4 h 12 min
